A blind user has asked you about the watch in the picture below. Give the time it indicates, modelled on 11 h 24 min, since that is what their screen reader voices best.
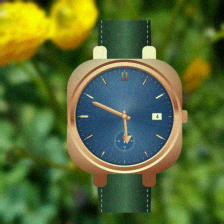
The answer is 5 h 49 min
